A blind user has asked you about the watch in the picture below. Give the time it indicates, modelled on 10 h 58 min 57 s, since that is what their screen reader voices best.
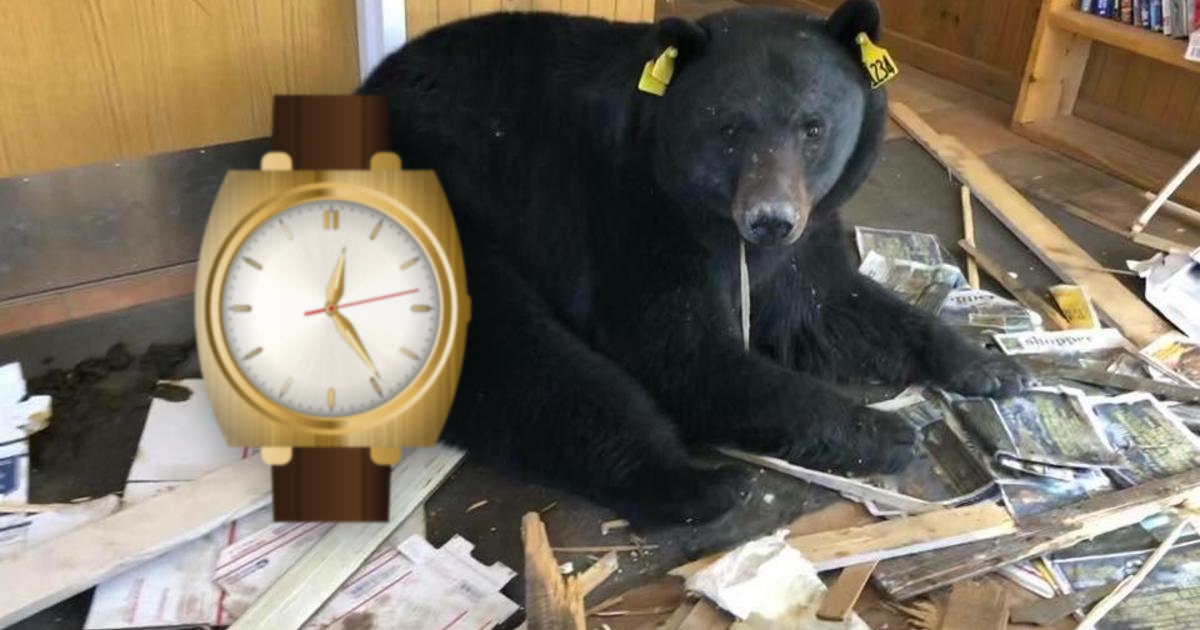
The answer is 12 h 24 min 13 s
